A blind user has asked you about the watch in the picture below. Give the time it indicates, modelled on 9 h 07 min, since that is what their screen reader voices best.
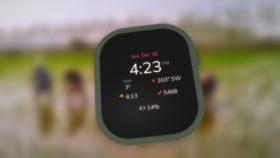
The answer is 4 h 23 min
